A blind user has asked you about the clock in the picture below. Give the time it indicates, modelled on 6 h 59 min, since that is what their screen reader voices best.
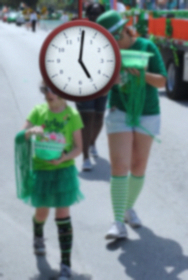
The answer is 5 h 01 min
